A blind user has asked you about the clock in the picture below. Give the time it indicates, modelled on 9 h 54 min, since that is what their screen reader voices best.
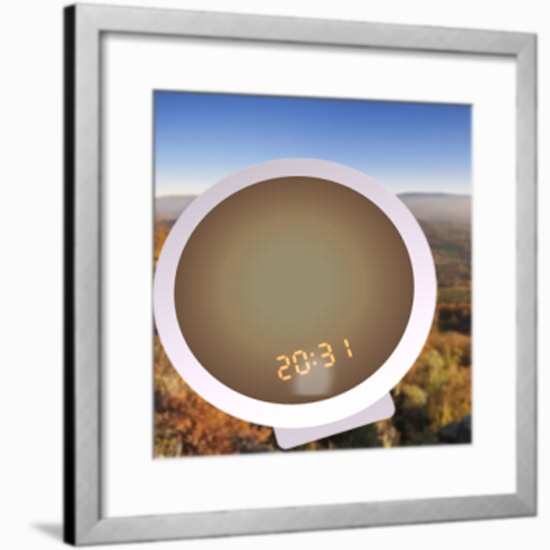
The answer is 20 h 31 min
